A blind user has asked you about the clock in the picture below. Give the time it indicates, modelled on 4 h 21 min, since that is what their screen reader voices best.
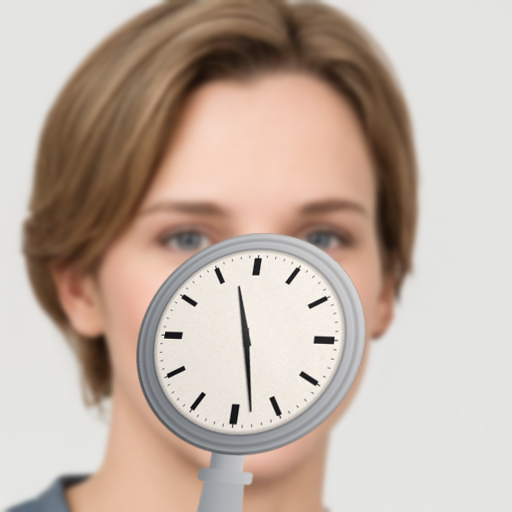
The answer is 11 h 28 min
